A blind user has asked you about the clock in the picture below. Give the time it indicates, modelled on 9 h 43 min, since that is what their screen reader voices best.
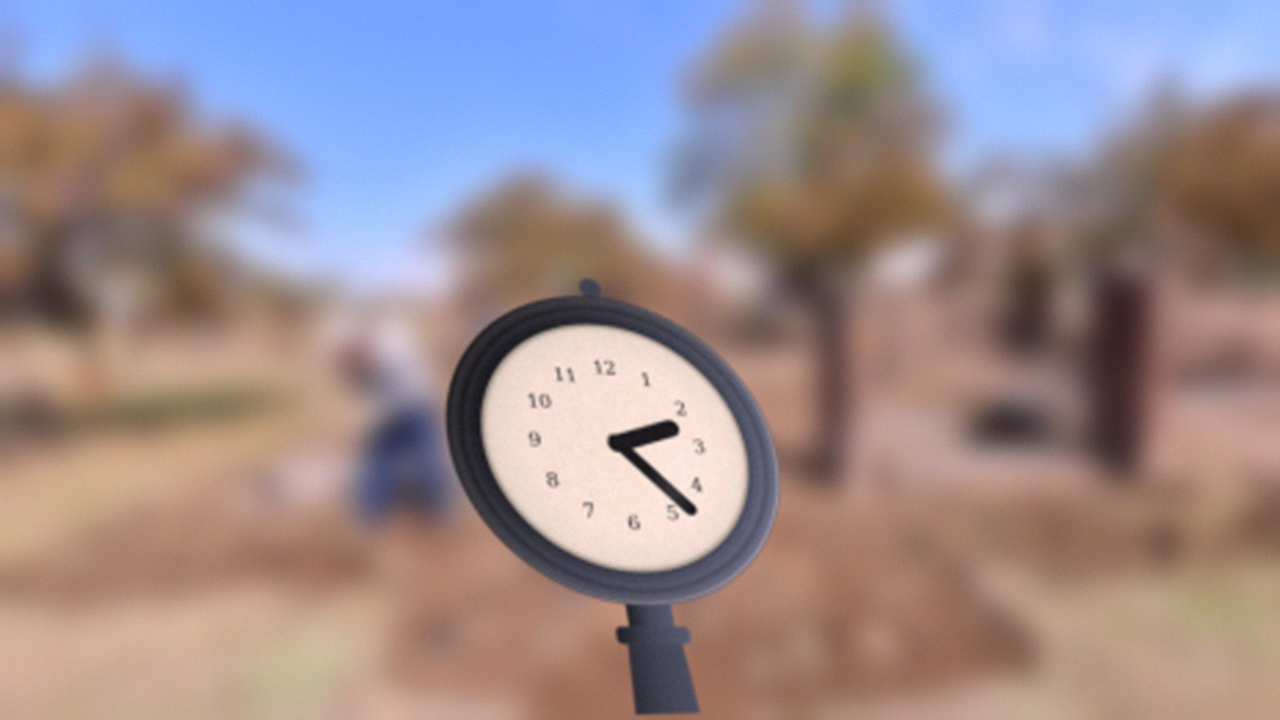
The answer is 2 h 23 min
